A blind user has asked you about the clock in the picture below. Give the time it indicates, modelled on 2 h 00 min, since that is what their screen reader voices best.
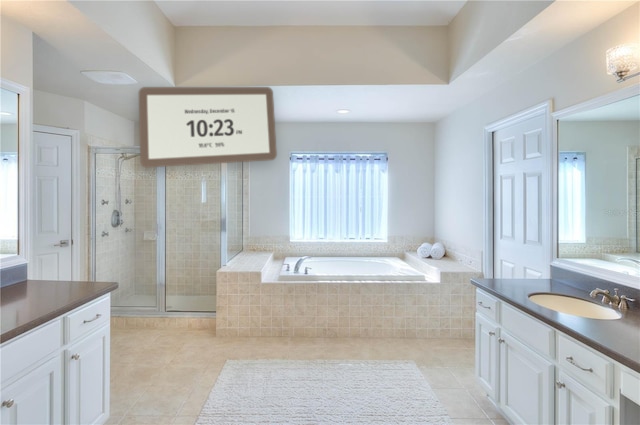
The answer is 10 h 23 min
